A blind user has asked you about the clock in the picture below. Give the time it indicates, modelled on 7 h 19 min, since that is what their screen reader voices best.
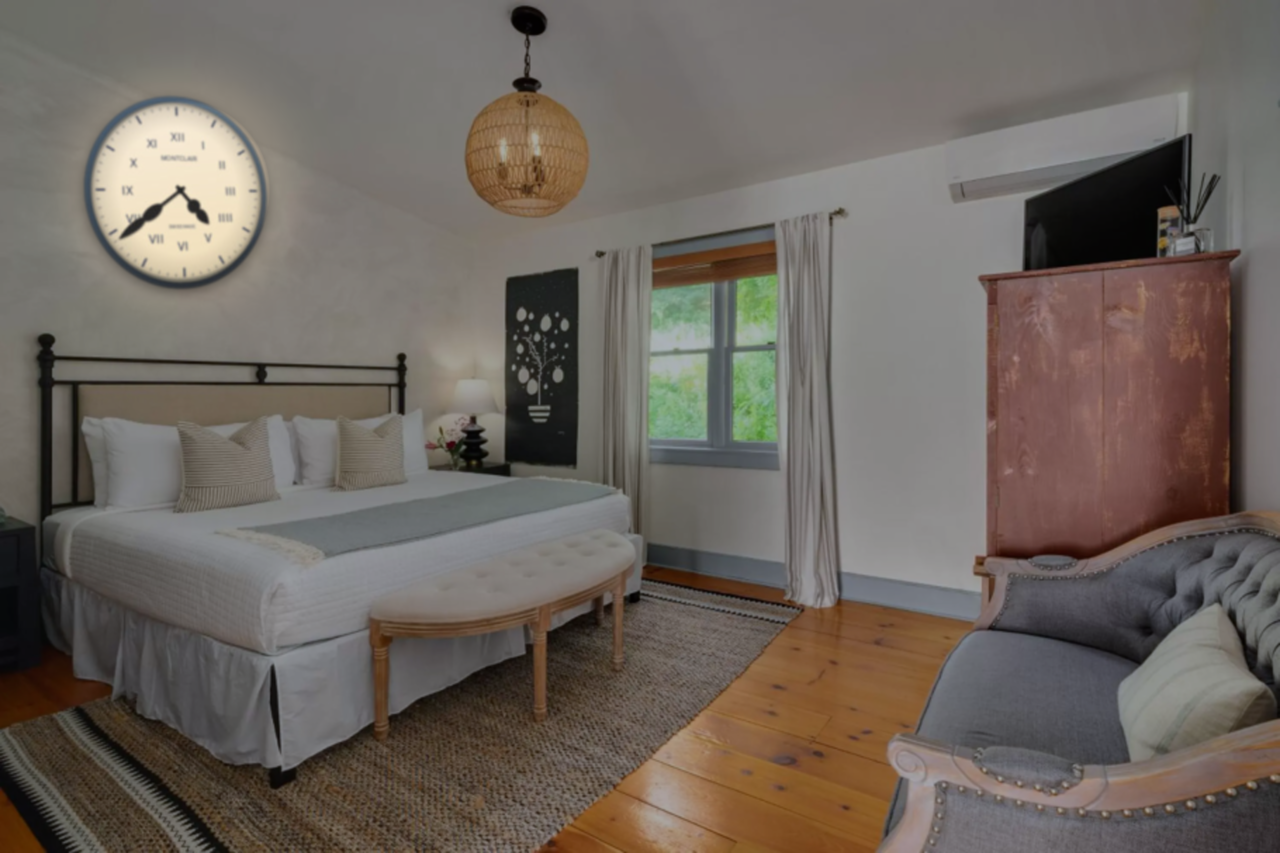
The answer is 4 h 39 min
